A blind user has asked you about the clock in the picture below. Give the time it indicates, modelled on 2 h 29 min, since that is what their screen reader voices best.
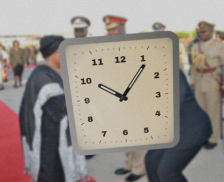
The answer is 10 h 06 min
